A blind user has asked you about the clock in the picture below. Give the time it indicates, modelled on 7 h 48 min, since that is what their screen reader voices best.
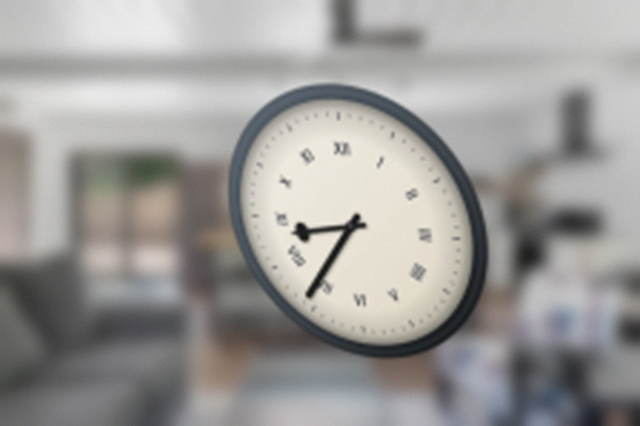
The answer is 8 h 36 min
